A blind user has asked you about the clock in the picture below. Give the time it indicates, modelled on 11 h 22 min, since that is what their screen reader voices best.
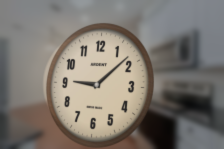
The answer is 9 h 08 min
